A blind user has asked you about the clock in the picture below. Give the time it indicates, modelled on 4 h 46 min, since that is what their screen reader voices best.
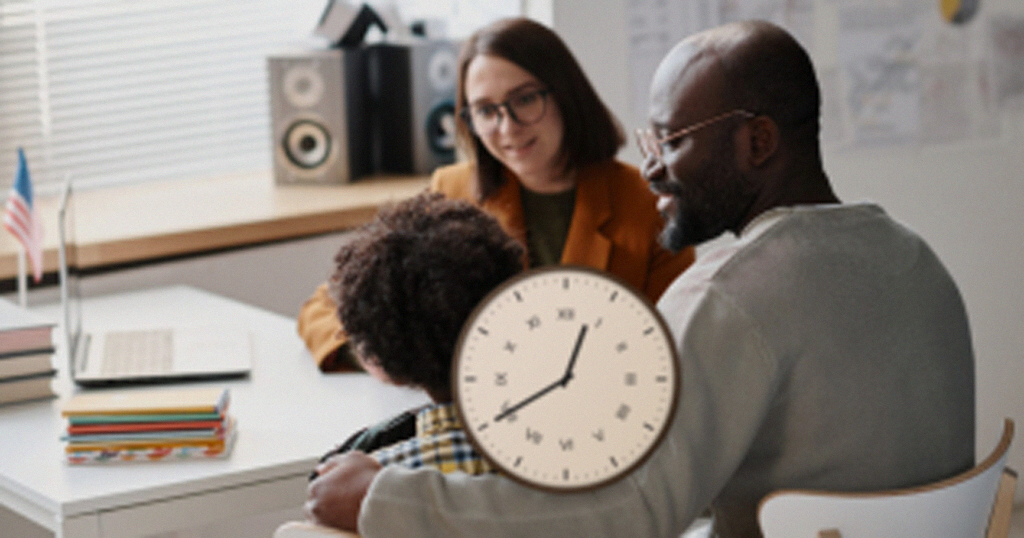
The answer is 12 h 40 min
